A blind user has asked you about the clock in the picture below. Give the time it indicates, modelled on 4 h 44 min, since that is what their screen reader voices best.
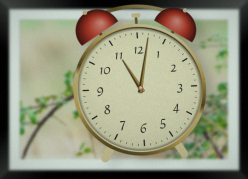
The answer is 11 h 02 min
